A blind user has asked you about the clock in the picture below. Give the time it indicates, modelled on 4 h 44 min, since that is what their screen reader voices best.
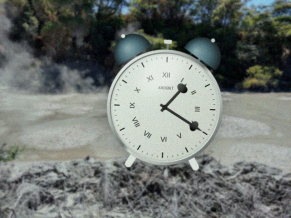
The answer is 1 h 20 min
